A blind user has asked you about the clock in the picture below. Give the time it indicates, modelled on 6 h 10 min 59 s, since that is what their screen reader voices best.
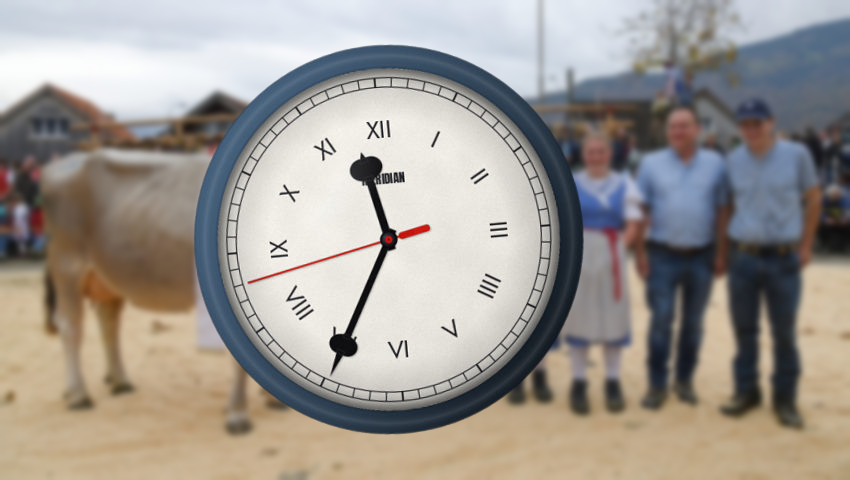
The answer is 11 h 34 min 43 s
